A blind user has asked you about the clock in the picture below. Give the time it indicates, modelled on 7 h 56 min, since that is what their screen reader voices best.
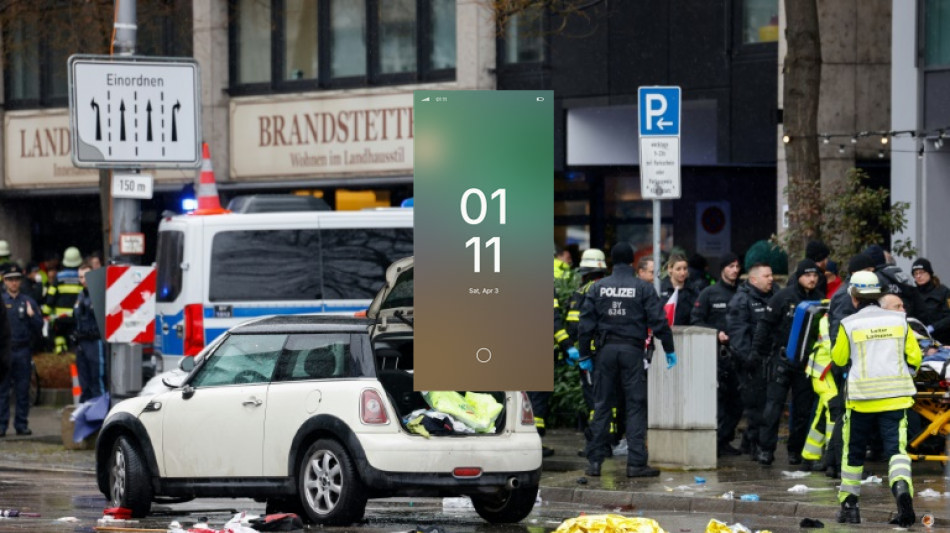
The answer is 1 h 11 min
